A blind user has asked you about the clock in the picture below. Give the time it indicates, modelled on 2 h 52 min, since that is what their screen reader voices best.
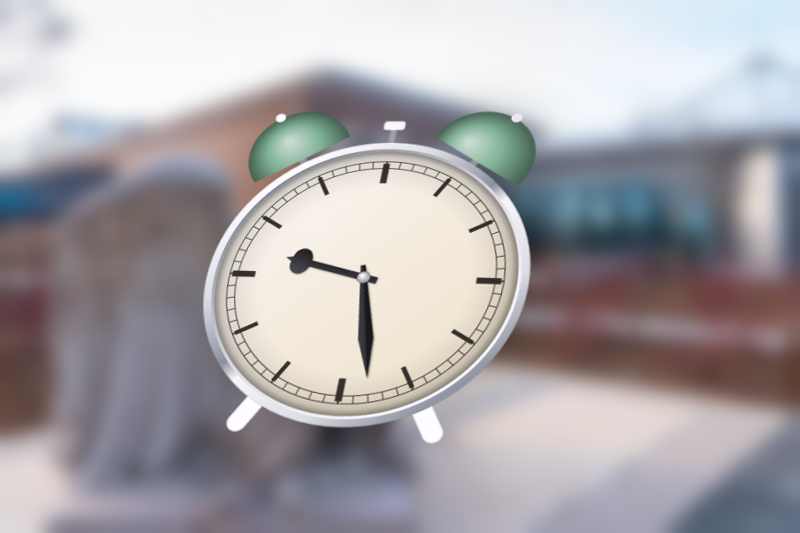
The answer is 9 h 28 min
